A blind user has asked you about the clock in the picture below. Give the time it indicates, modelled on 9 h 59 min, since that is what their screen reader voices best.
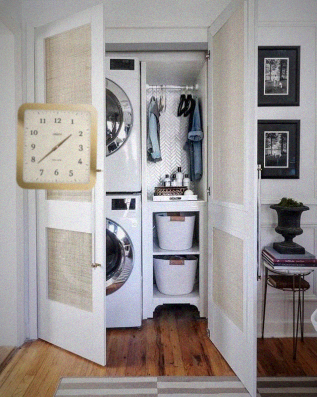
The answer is 1 h 38 min
